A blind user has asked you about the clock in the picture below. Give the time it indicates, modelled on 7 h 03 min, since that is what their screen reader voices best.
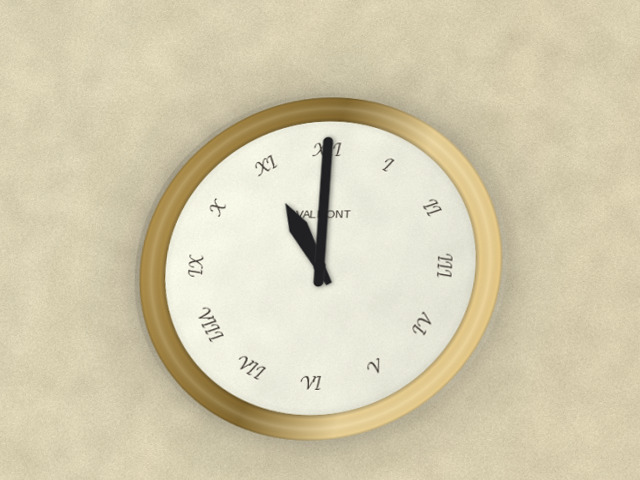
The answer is 11 h 00 min
